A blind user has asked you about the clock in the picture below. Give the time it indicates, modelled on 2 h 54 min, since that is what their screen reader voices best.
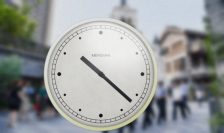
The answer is 10 h 22 min
